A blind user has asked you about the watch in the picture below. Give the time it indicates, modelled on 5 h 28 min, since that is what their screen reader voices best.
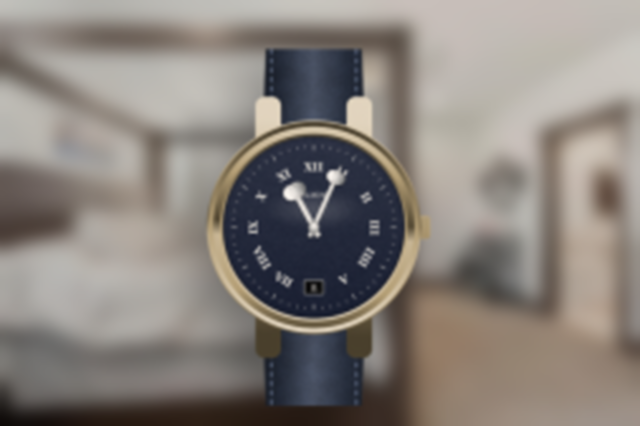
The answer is 11 h 04 min
